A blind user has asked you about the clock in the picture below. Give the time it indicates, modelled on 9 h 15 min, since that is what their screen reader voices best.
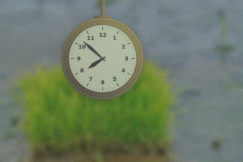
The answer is 7 h 52 min
